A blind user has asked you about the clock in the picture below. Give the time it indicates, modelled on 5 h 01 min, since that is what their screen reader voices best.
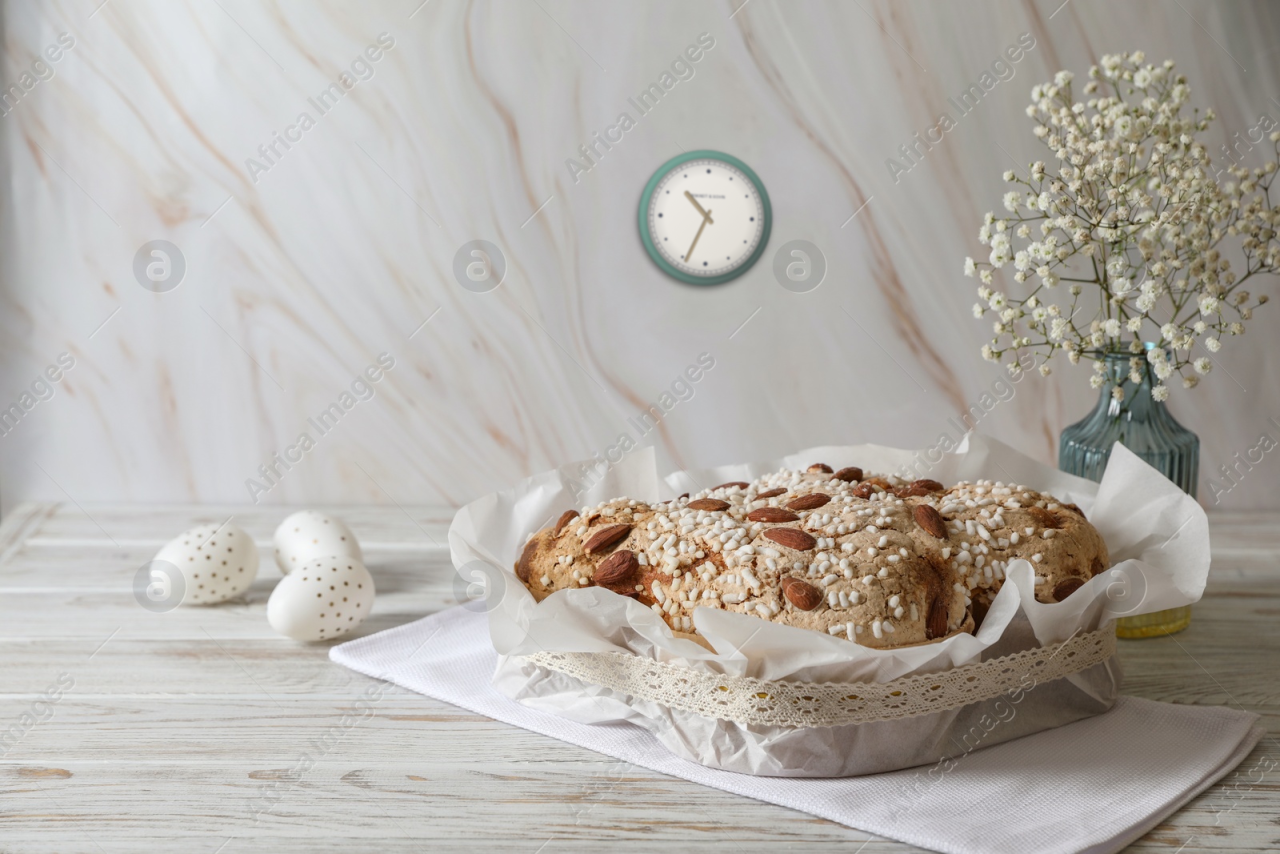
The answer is 10 h 34 min
